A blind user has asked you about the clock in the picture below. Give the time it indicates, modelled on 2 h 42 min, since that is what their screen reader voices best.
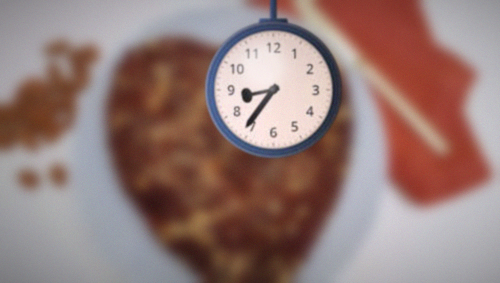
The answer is 8 h 36 min
